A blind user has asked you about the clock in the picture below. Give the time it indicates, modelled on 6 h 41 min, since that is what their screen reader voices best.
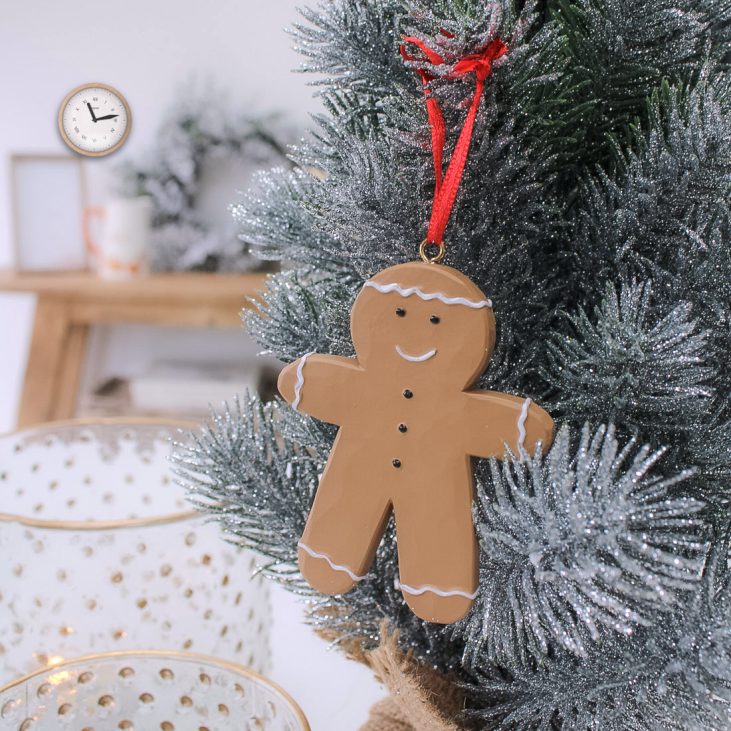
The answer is 11 h 13 min
